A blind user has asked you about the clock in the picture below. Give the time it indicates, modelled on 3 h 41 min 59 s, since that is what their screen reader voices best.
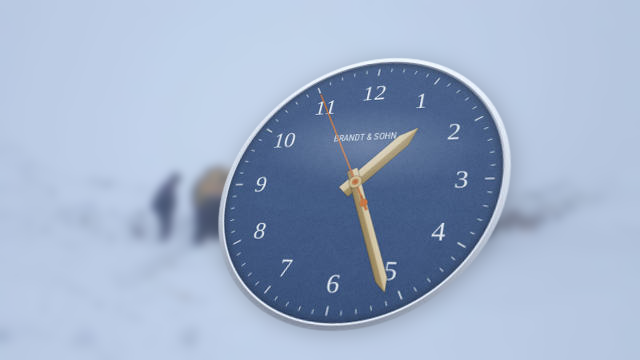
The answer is 1 h 25 min 55 s
